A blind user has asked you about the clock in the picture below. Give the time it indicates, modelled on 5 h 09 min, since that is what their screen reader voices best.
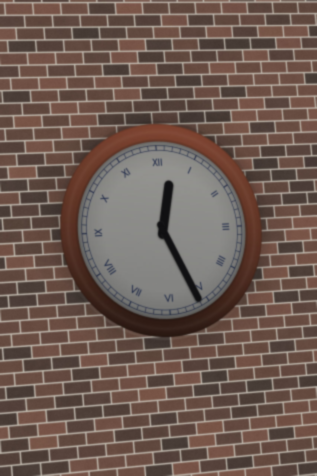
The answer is 12 h 26 min
